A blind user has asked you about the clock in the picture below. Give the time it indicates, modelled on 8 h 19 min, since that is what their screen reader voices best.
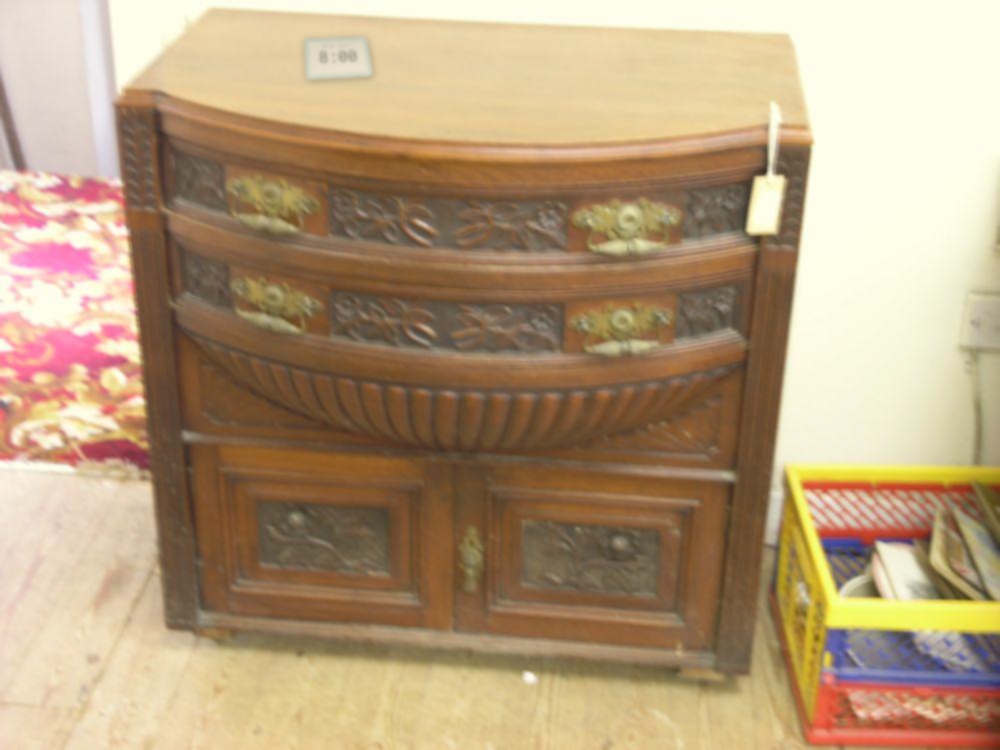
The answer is 8 h 00 min
